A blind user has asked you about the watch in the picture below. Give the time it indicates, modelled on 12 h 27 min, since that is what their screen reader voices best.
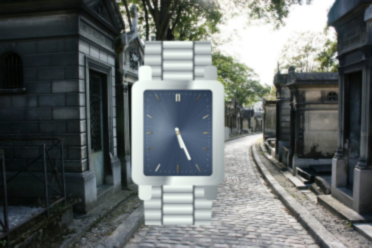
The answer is 5 h 26 min
